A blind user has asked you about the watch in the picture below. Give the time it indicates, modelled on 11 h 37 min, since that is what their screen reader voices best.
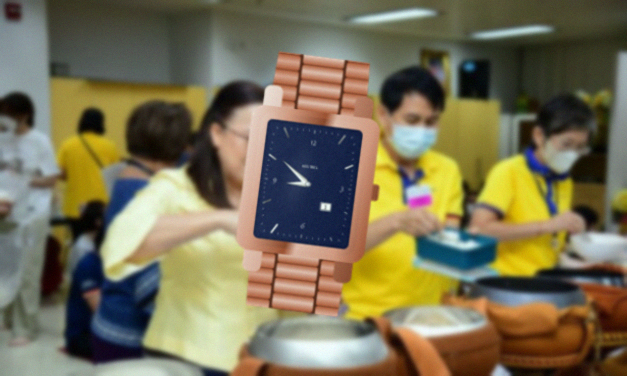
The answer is 8 h 51 min
